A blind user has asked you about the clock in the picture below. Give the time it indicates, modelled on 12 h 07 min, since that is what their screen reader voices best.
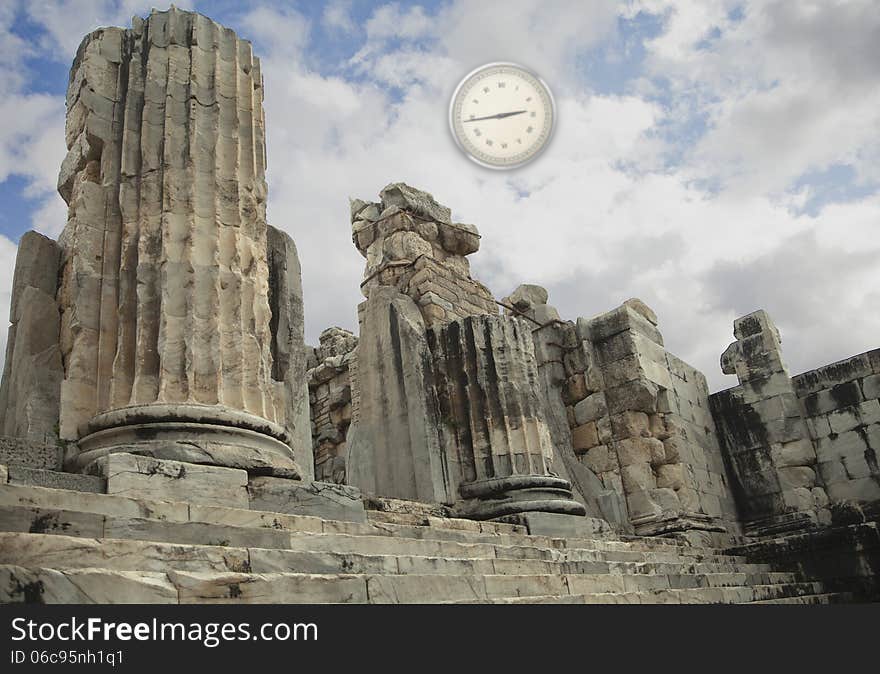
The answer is 2 h 44 min
